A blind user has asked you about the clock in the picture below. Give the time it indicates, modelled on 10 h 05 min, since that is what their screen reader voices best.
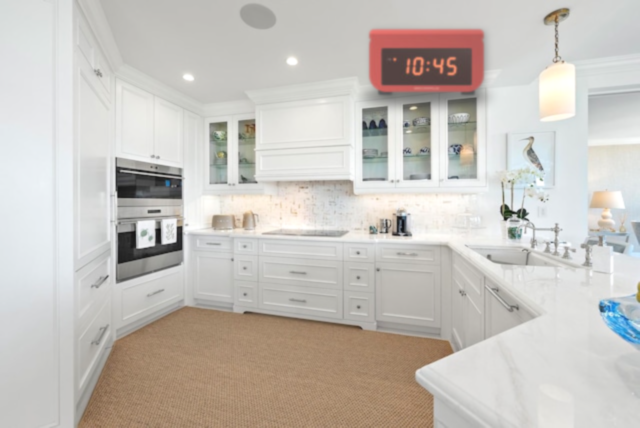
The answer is 10 h 45 min
